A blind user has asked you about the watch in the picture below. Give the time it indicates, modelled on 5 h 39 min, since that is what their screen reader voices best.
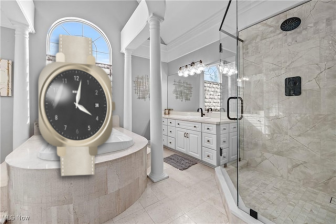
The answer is 4 h 02 min
